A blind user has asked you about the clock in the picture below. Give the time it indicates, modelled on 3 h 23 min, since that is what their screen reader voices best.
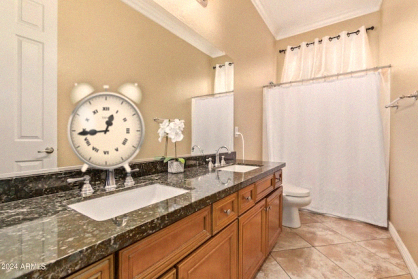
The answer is 12 h 44 min
